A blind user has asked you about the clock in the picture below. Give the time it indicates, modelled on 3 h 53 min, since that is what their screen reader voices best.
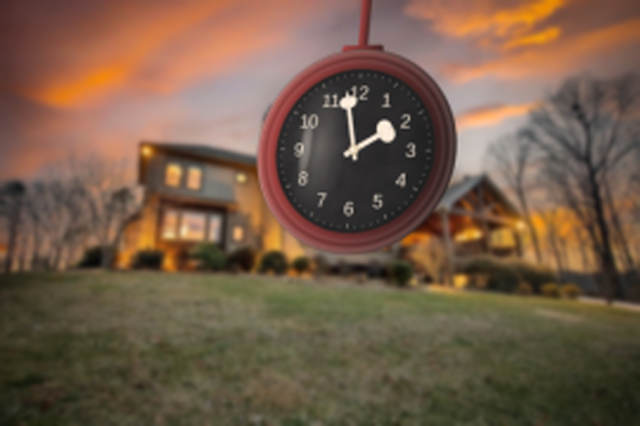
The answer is 1 h 58 min
